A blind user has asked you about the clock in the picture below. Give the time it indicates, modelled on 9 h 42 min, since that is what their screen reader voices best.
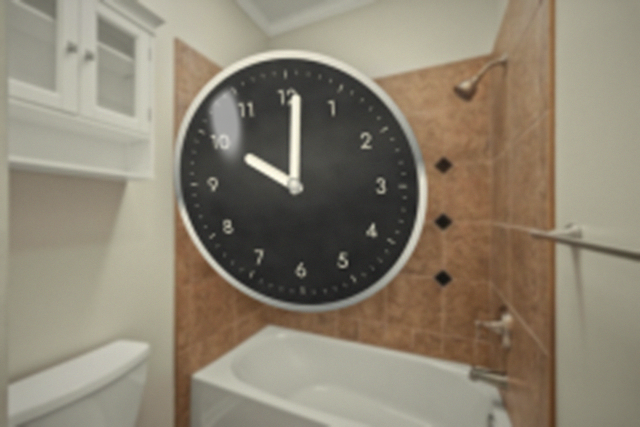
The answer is 10 h 01 min
